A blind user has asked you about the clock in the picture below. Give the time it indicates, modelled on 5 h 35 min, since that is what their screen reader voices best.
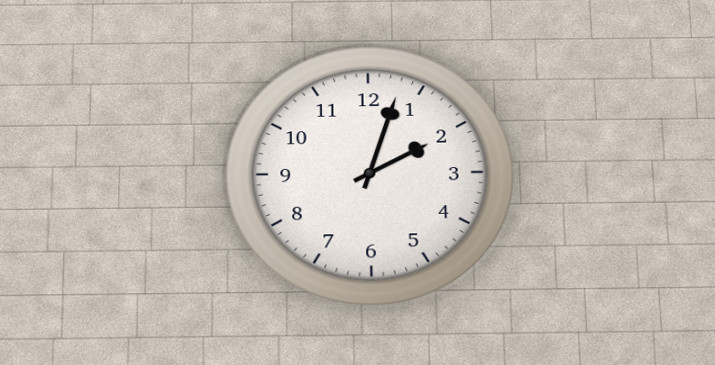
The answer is 2 h 03 min
